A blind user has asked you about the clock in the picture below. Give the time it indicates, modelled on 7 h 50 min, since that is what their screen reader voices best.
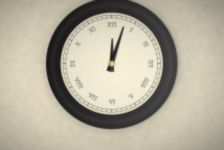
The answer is 12 h 03 min
